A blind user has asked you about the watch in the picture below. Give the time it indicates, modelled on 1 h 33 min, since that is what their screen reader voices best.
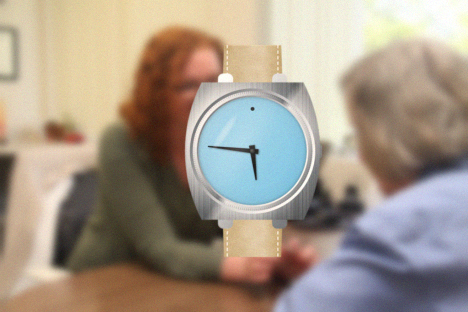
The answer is 5 h 46 min
